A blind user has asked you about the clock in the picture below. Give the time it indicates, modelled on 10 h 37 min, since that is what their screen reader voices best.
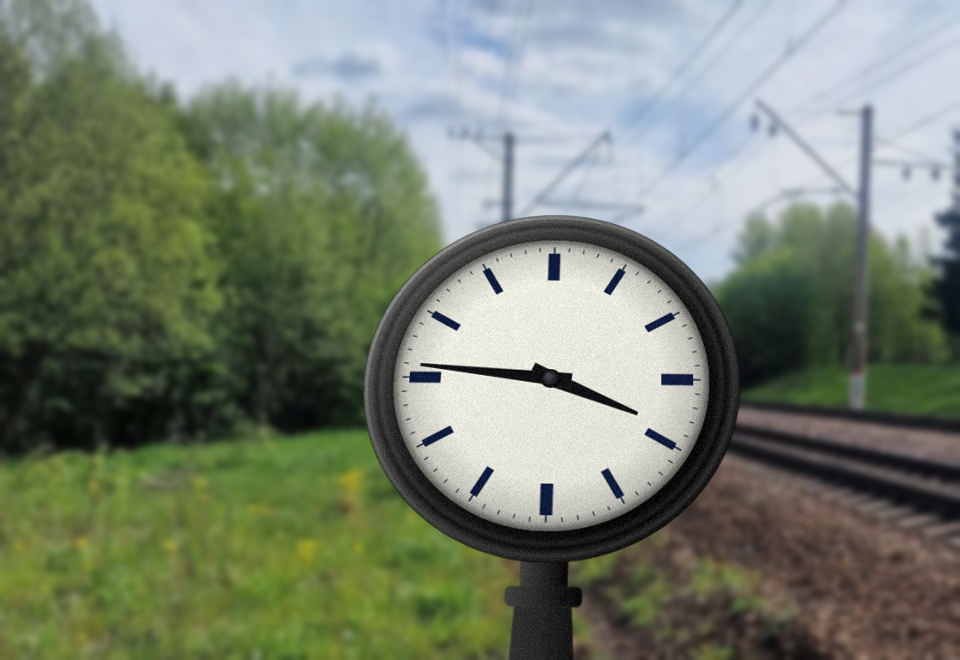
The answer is 3 h 46 min
